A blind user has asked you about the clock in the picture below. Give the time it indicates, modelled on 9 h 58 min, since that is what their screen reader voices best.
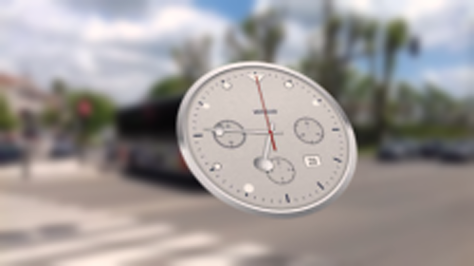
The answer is 6 h 46 min
